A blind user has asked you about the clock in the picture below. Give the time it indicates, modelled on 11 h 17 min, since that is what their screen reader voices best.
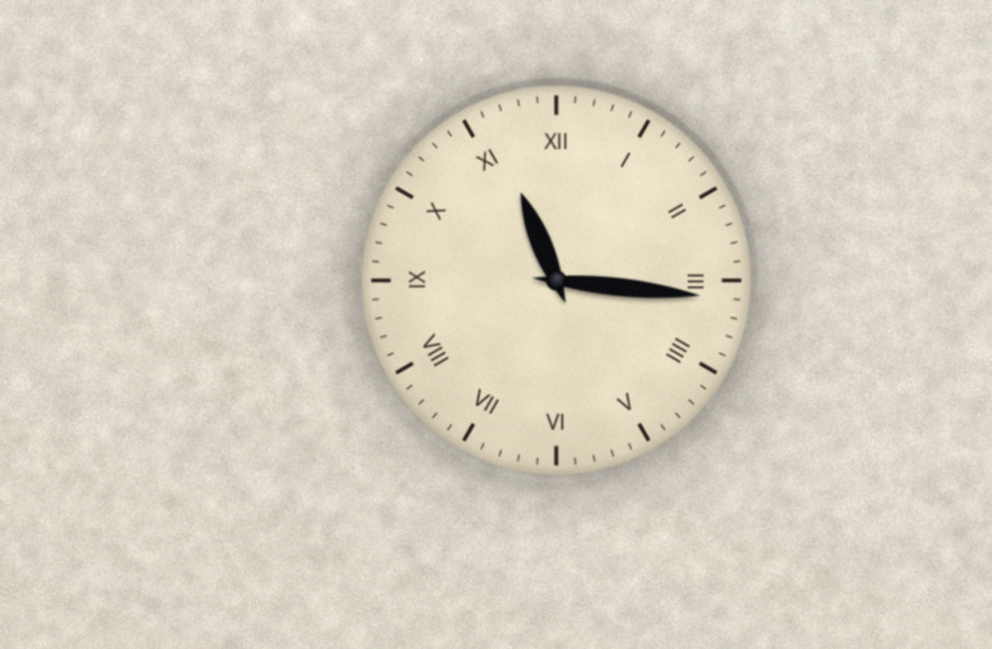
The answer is 11 h 16 min
